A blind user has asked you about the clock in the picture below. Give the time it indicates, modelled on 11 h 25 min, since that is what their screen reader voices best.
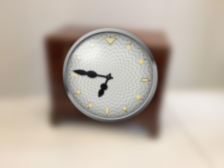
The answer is 6 h 46 min
